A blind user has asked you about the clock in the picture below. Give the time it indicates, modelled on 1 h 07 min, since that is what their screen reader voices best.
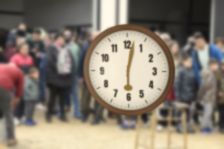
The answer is 6 h 02 min
